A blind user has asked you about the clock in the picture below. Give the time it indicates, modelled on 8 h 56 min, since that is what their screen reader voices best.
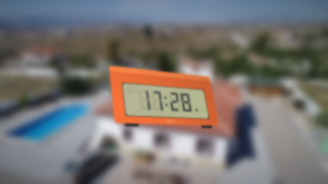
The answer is 17 h 28 min
